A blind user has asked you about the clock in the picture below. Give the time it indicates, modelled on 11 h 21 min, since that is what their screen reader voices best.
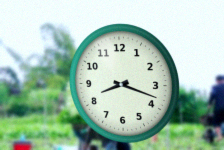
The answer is 8 h 18 min
